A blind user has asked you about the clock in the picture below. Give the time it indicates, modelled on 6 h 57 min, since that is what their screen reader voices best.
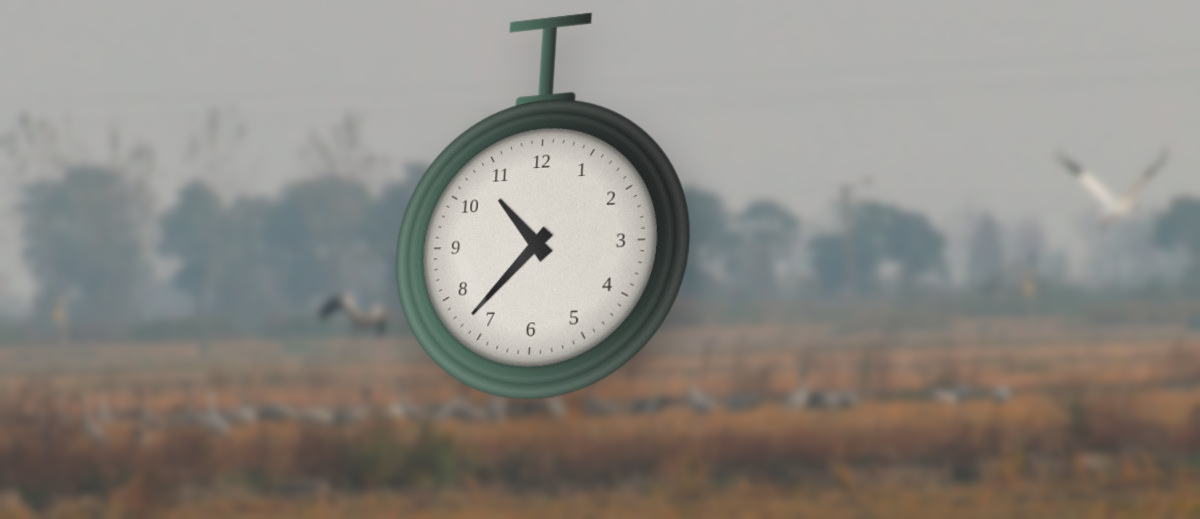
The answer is 10 h 37 min
